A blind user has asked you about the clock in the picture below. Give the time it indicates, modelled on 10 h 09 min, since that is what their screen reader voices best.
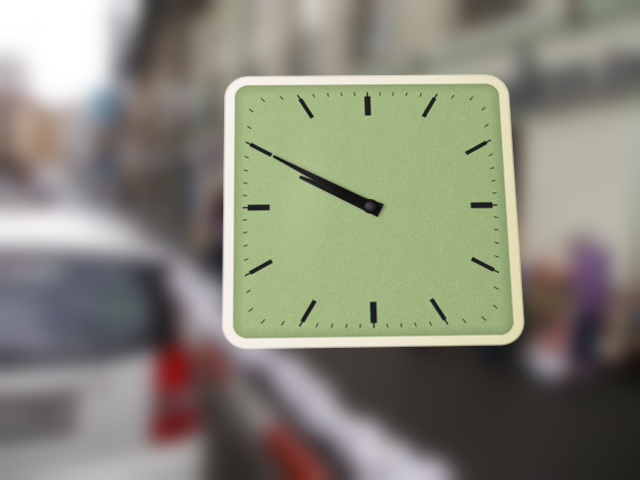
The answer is 9 h 50 min
